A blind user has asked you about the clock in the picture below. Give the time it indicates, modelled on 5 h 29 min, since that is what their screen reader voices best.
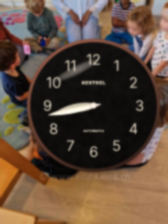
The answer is 8 h 43 min
